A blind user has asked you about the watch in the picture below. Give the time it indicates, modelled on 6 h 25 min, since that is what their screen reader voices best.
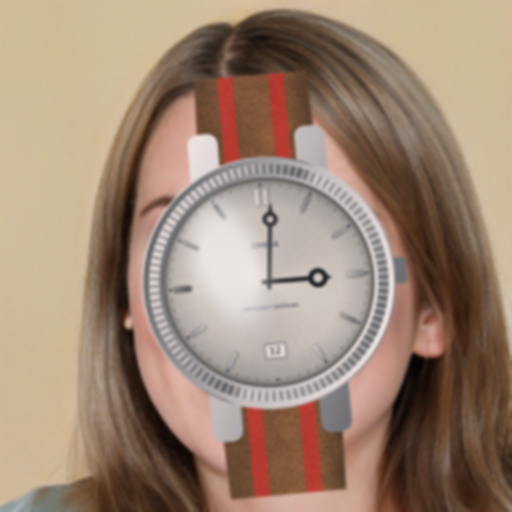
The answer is 3 h 01 min
